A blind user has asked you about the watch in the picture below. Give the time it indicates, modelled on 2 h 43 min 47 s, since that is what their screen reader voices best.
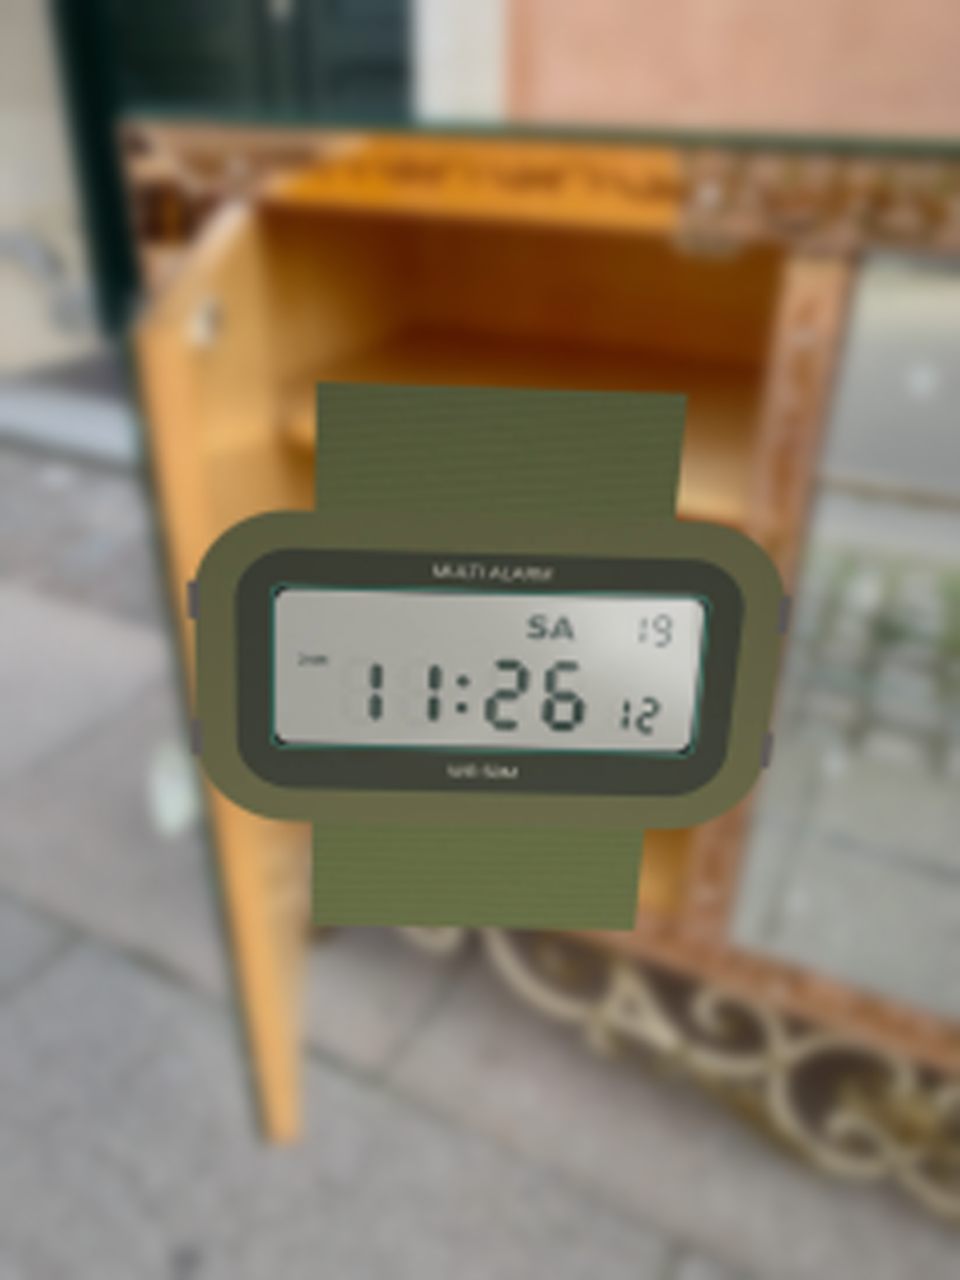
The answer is 11 h 26 min 12 s
